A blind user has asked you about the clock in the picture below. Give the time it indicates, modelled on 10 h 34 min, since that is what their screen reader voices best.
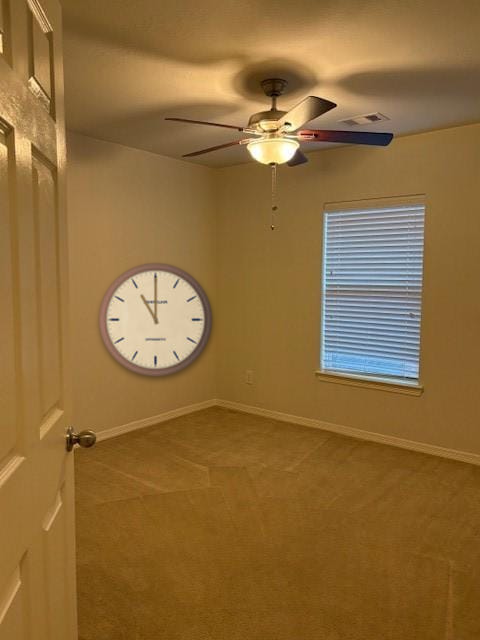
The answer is 11 h 00 min
